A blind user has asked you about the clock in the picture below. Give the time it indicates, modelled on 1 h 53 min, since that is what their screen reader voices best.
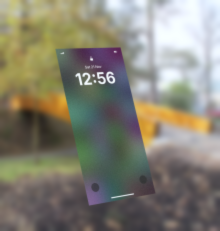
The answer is 12 h 56 min
